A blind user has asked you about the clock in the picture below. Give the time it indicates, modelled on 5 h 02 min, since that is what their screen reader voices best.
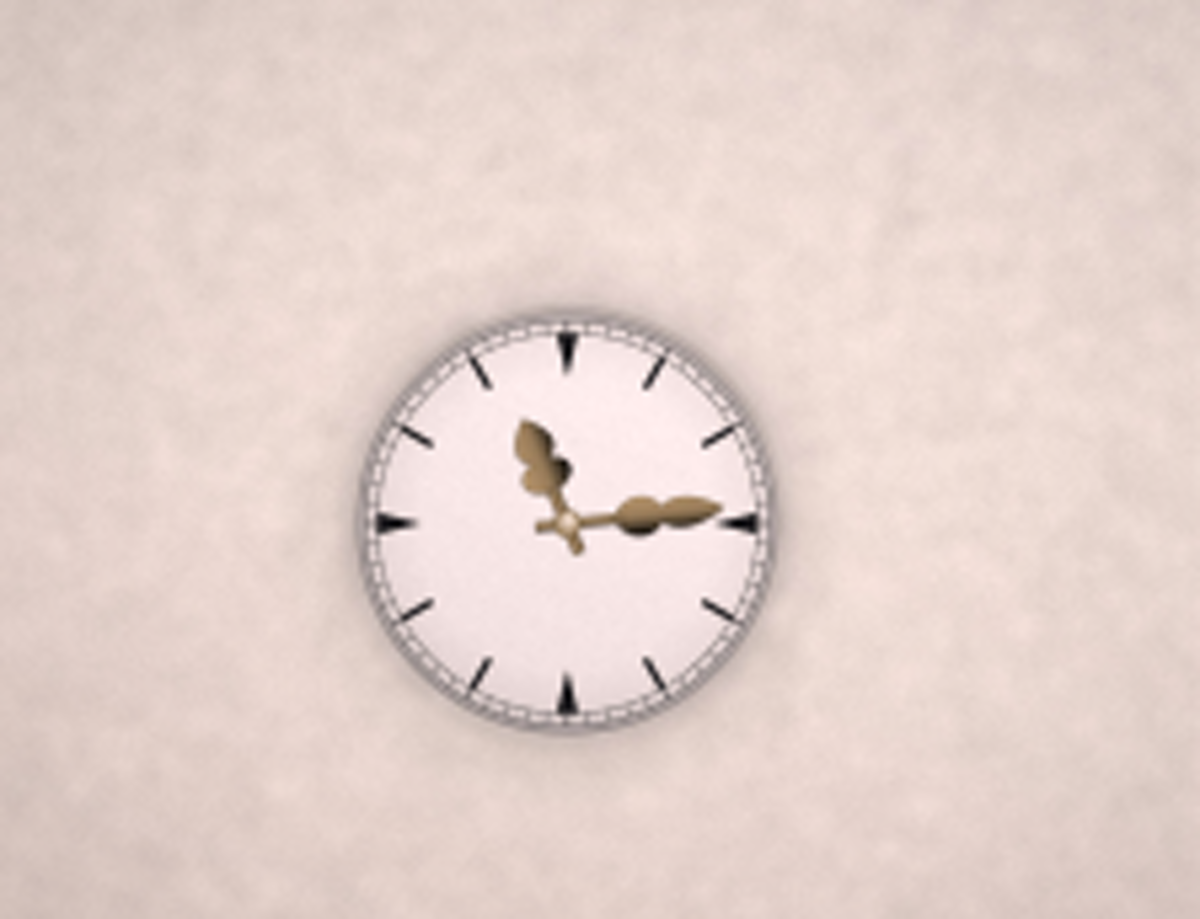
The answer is 11 h 14 min
